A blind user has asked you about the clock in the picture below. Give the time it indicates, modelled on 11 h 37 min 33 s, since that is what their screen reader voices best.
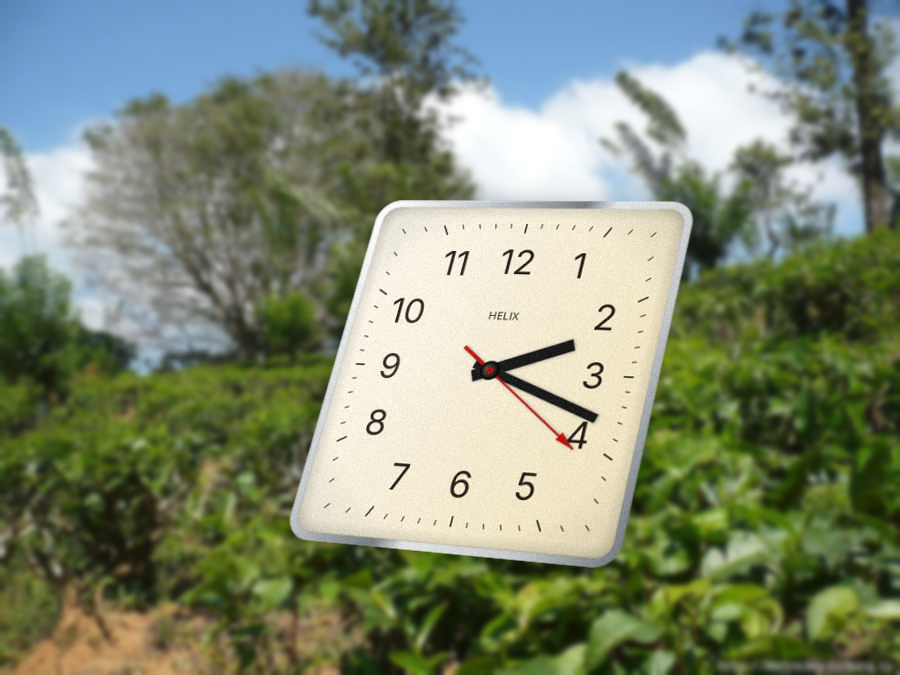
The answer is 2 h 18 min 21 s
